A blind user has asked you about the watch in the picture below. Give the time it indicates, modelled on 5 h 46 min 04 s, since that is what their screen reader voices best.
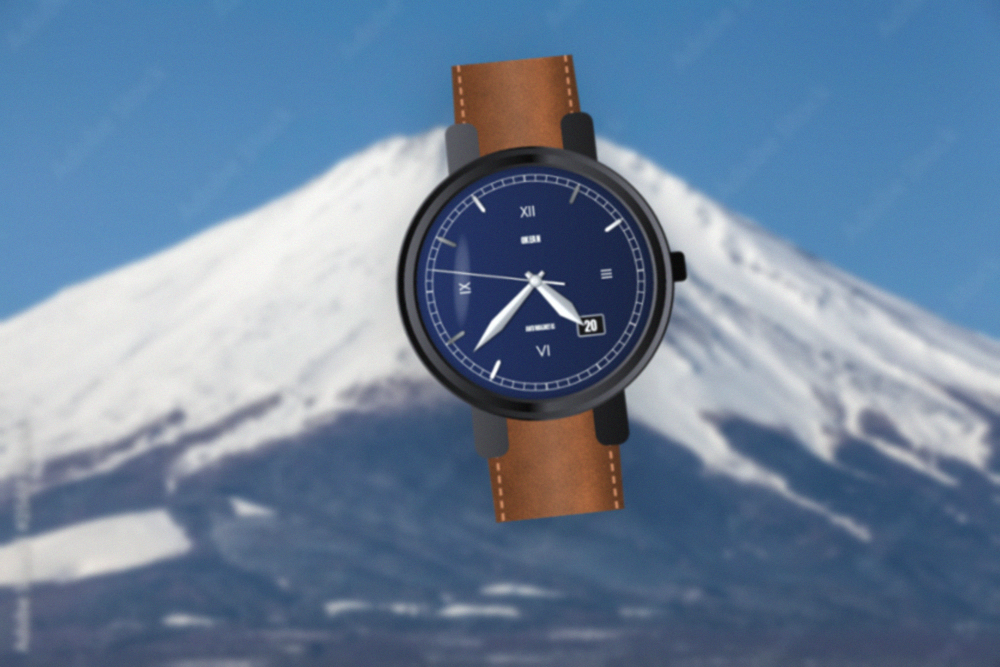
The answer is 4 h 37 min 47 s
